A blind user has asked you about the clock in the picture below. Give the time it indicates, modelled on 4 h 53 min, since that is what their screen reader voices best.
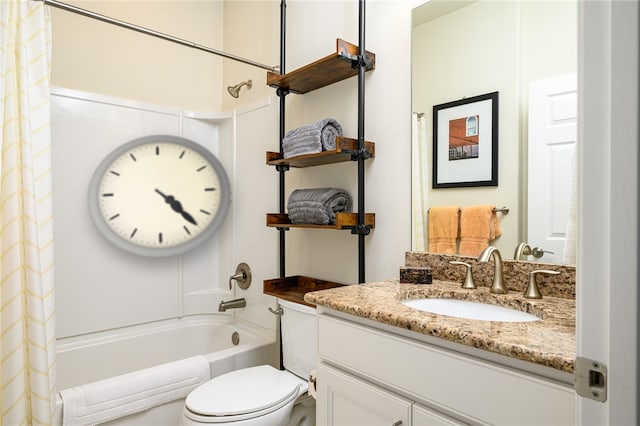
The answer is 4 h 23 min
